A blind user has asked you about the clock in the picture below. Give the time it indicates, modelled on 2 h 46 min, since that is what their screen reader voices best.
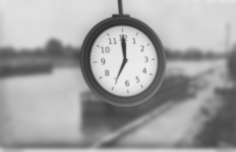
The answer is 7 h 00 min
